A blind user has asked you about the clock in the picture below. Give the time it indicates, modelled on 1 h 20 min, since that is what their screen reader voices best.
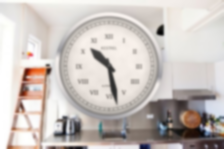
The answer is 10 h 28 min
